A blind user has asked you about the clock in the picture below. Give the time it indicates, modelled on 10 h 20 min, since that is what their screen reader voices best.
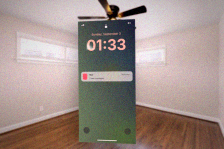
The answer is 1 h 33 min
